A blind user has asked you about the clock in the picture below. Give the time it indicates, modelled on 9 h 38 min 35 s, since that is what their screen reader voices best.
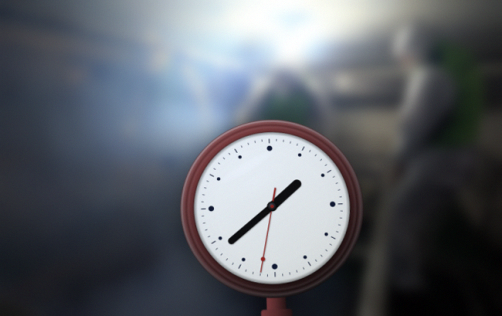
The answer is 1 h 38 min 32 s
